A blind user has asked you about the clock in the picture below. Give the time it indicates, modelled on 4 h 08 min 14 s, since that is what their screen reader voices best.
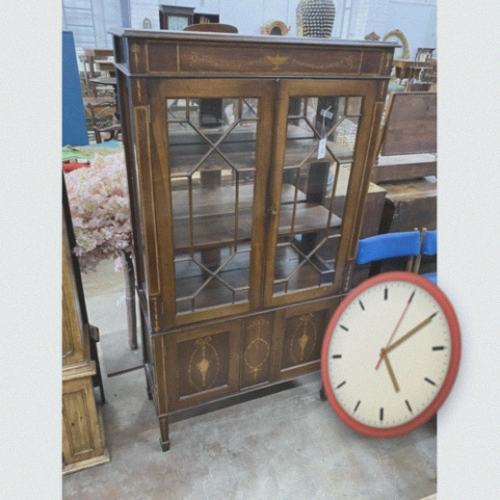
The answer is 5 h 10 min 05 s
